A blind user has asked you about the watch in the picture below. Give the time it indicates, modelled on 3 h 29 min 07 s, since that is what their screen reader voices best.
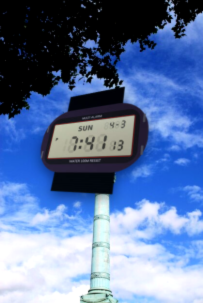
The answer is 7 h 41 min 13 s
